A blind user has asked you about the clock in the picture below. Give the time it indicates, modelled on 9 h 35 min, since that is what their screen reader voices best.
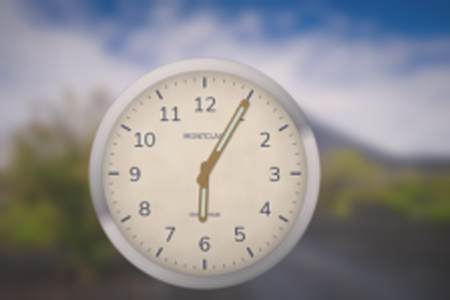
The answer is 6 h 05 min
